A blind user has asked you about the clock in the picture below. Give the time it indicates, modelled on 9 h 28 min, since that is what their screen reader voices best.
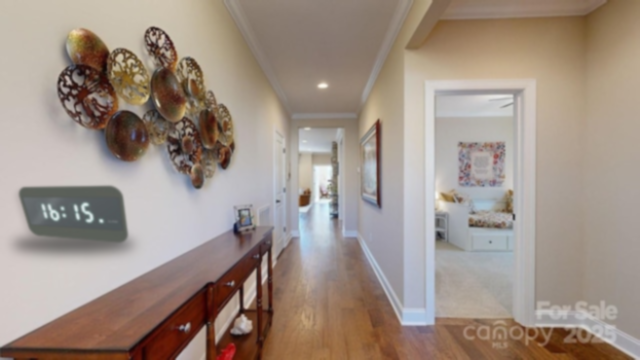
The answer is 16 h 15 min
